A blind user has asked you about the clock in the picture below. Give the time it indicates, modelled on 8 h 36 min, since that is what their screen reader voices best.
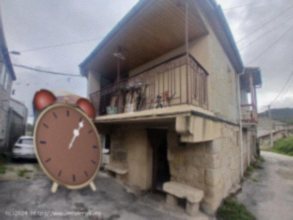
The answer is 1 h 06 min
